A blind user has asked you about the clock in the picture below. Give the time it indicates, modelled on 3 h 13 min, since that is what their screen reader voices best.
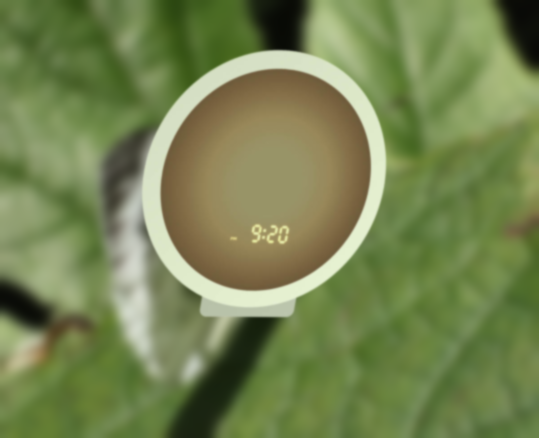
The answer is 9 h 20 min
